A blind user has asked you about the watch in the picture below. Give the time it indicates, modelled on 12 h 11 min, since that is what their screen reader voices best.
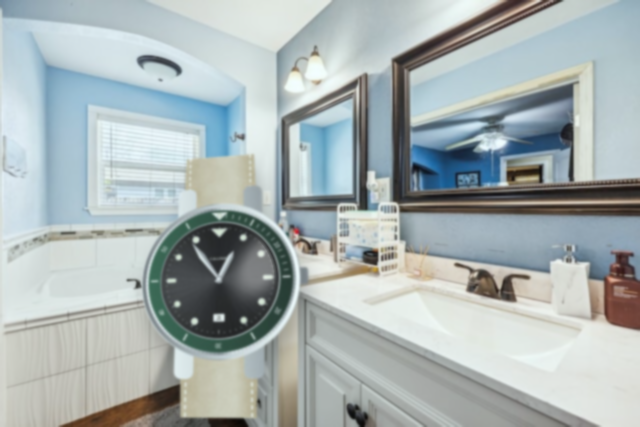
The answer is 12 h 54 min
